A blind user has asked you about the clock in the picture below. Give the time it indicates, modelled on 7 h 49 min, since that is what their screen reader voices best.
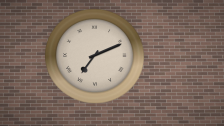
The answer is 7 h 11 min
